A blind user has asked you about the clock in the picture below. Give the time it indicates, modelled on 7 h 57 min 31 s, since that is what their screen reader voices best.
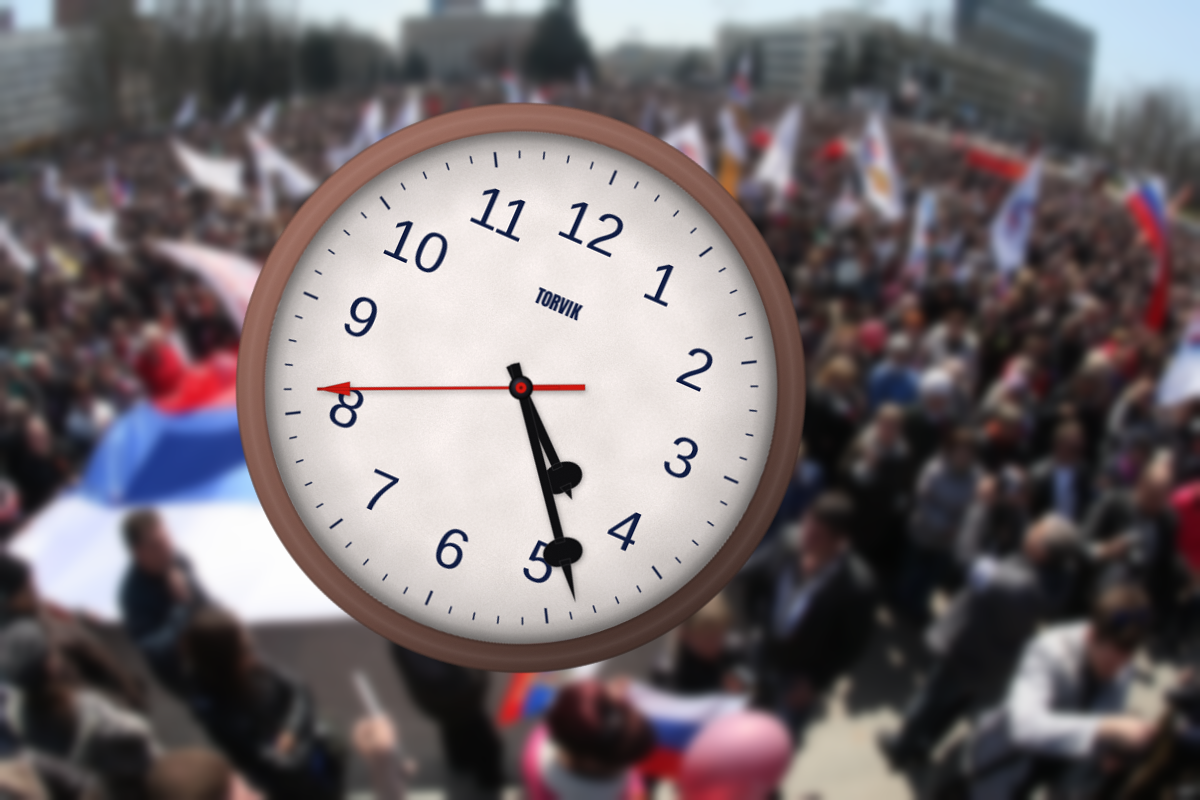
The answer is 4 h 23 min 41 s
